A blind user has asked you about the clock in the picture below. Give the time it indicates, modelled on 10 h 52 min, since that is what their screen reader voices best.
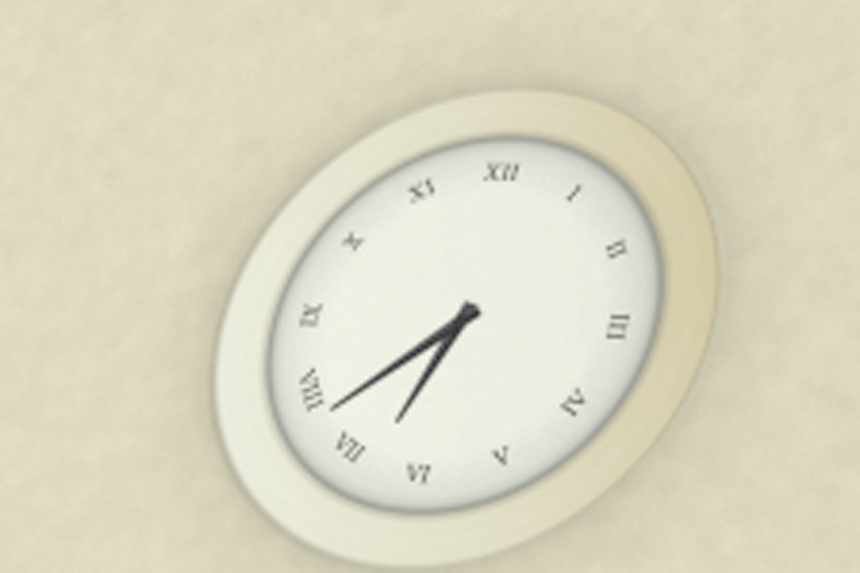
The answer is 6 h 38 min
